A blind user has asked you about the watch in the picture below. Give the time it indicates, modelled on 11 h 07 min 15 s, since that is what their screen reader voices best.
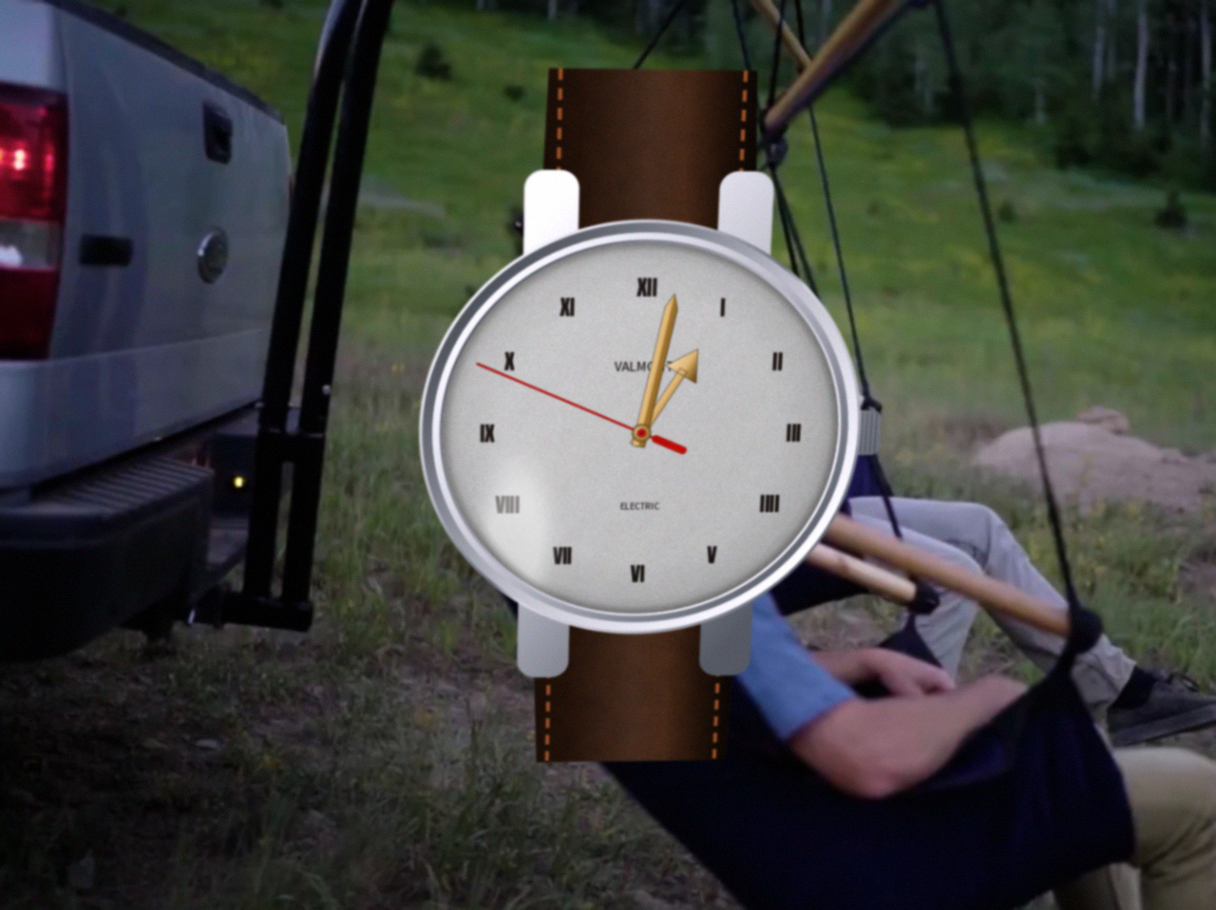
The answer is 1 h 01 min 49 s
